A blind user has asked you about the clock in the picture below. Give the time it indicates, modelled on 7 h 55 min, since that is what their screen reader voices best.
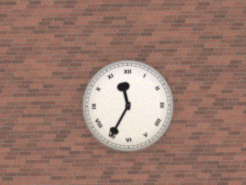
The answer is 11 h 35 min
